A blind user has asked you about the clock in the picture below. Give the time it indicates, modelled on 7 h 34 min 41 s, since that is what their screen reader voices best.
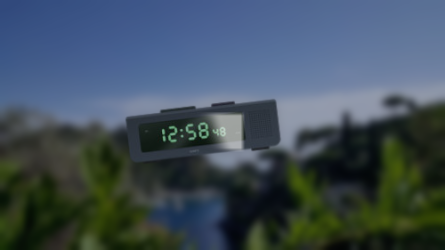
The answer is 12 h 58 min 48 s
